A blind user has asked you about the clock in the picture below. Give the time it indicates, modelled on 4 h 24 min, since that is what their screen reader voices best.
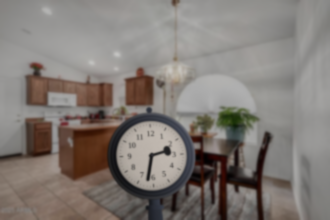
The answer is 2 h 32 min
